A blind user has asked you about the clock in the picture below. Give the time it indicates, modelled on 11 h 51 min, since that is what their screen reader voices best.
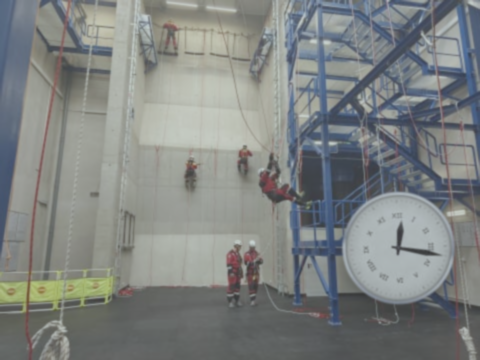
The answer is 12 h 17 min
